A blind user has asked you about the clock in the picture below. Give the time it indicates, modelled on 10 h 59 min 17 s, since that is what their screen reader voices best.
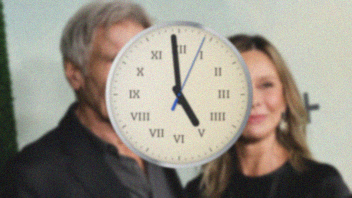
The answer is 4 h 59 min 04 s
